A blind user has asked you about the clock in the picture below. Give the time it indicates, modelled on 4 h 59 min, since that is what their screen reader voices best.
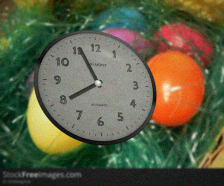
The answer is 7 h 56 min
